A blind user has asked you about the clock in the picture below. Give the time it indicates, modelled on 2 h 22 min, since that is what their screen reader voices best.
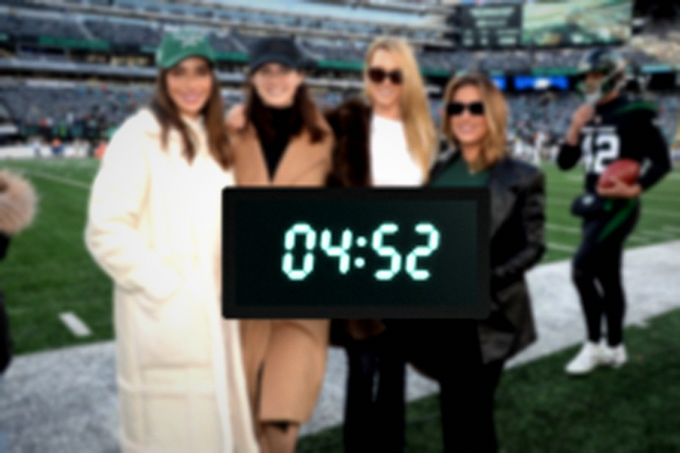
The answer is 4 h 52 min
